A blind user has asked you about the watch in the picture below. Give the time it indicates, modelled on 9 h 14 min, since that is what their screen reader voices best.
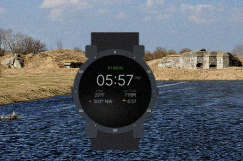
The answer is 5 h 57 min
